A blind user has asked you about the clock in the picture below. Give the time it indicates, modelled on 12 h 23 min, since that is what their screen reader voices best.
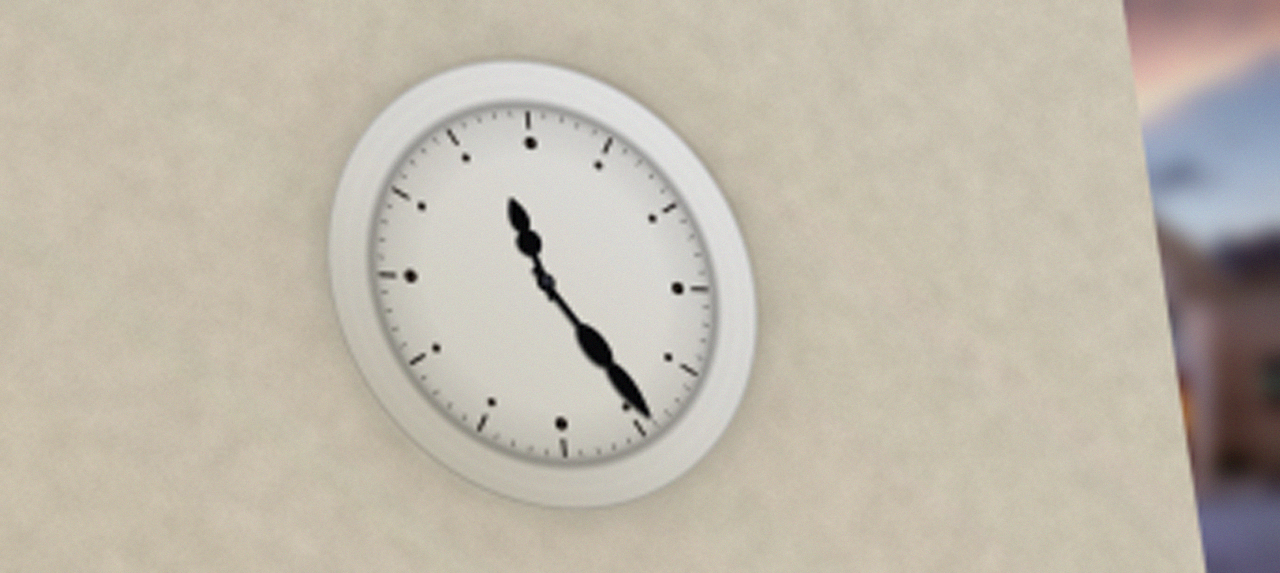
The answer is 11 h 24 min
